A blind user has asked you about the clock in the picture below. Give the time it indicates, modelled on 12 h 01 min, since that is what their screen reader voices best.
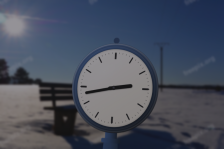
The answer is 2 h 43 min
